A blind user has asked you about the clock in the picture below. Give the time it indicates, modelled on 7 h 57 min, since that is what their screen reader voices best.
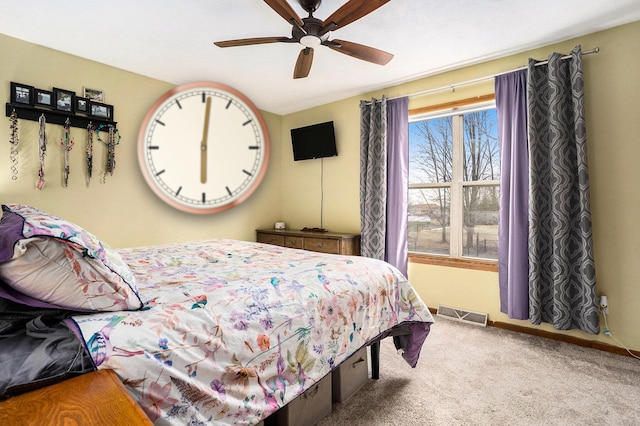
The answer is 6 h 01 min
